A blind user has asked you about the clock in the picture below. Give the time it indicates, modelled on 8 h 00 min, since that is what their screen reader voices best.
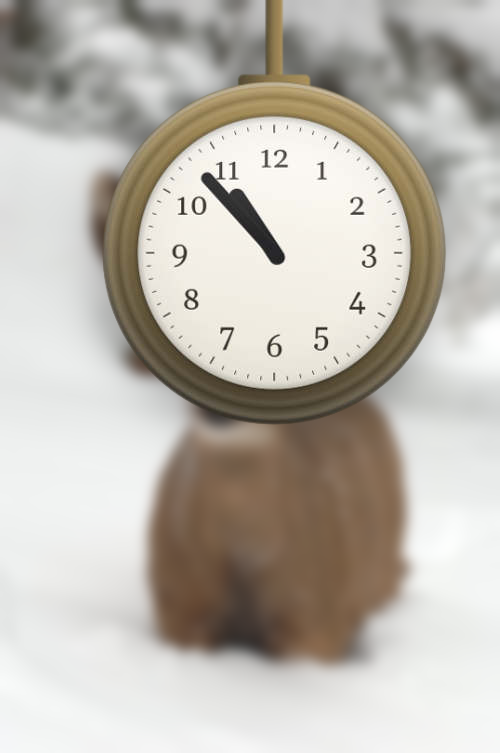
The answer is 10 h 53 min
